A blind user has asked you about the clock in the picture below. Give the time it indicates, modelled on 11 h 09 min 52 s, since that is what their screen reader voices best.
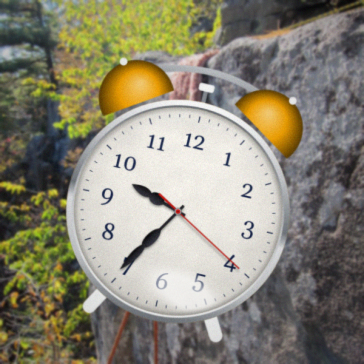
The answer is 9 h 35 min 20 s
